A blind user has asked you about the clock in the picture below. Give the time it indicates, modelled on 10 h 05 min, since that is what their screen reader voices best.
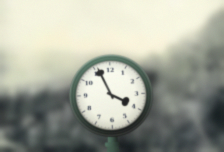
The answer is 3 h 56 min
